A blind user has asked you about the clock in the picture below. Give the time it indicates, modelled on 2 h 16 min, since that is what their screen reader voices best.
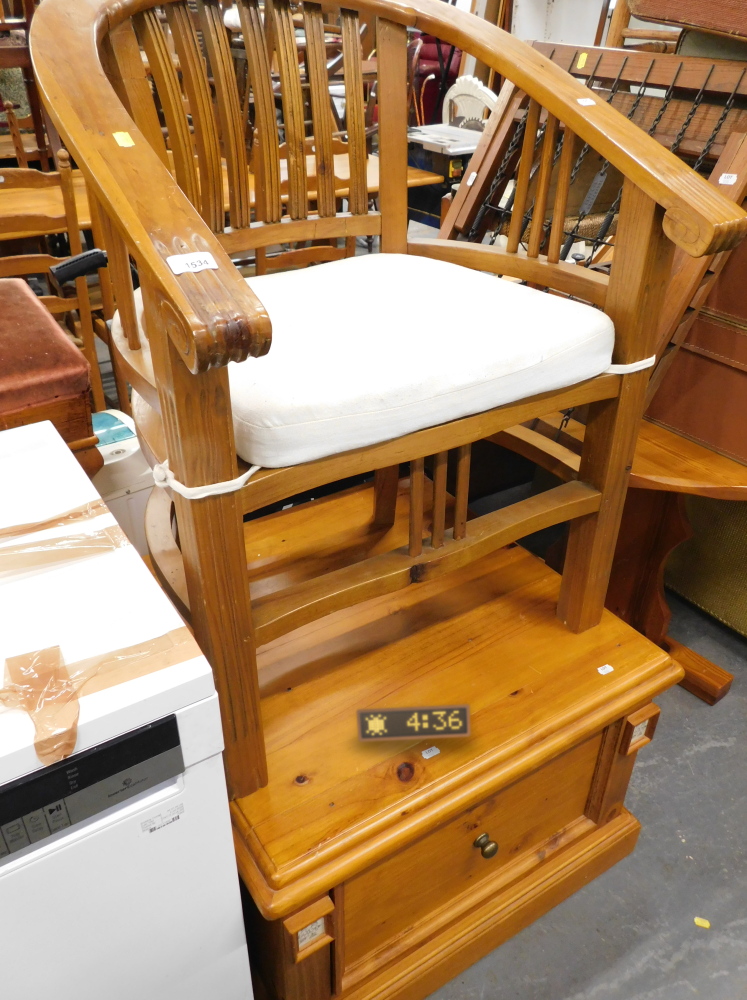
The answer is 4 h 36 min
